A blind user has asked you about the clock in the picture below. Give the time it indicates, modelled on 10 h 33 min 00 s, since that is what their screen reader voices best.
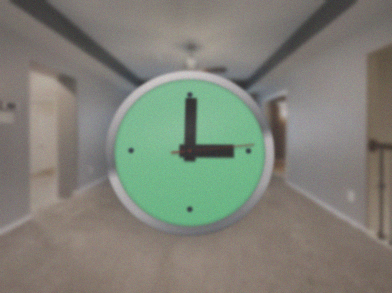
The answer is 3 h 00 min 14 s
